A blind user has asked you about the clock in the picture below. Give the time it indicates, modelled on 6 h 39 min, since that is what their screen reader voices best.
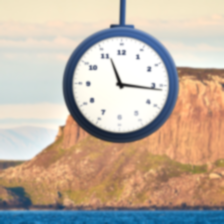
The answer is 11 h 16 min
